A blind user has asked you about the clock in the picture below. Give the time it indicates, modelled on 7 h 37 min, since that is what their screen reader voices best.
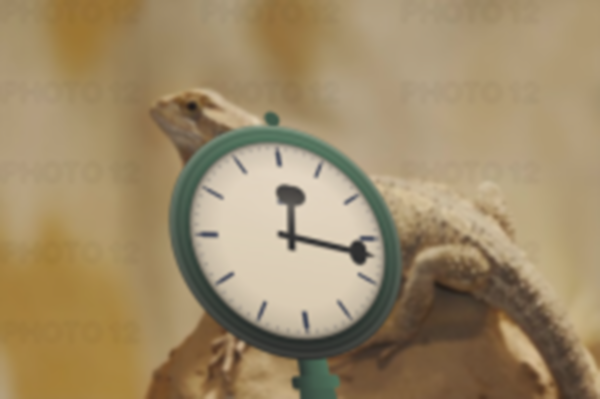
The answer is 12 h 17 min
